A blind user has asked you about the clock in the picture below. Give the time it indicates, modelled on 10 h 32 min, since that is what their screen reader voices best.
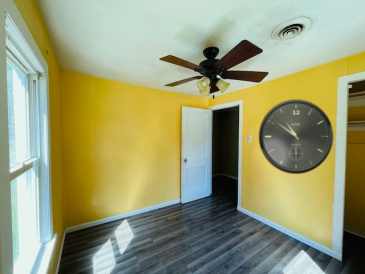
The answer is 10 h 51 min
